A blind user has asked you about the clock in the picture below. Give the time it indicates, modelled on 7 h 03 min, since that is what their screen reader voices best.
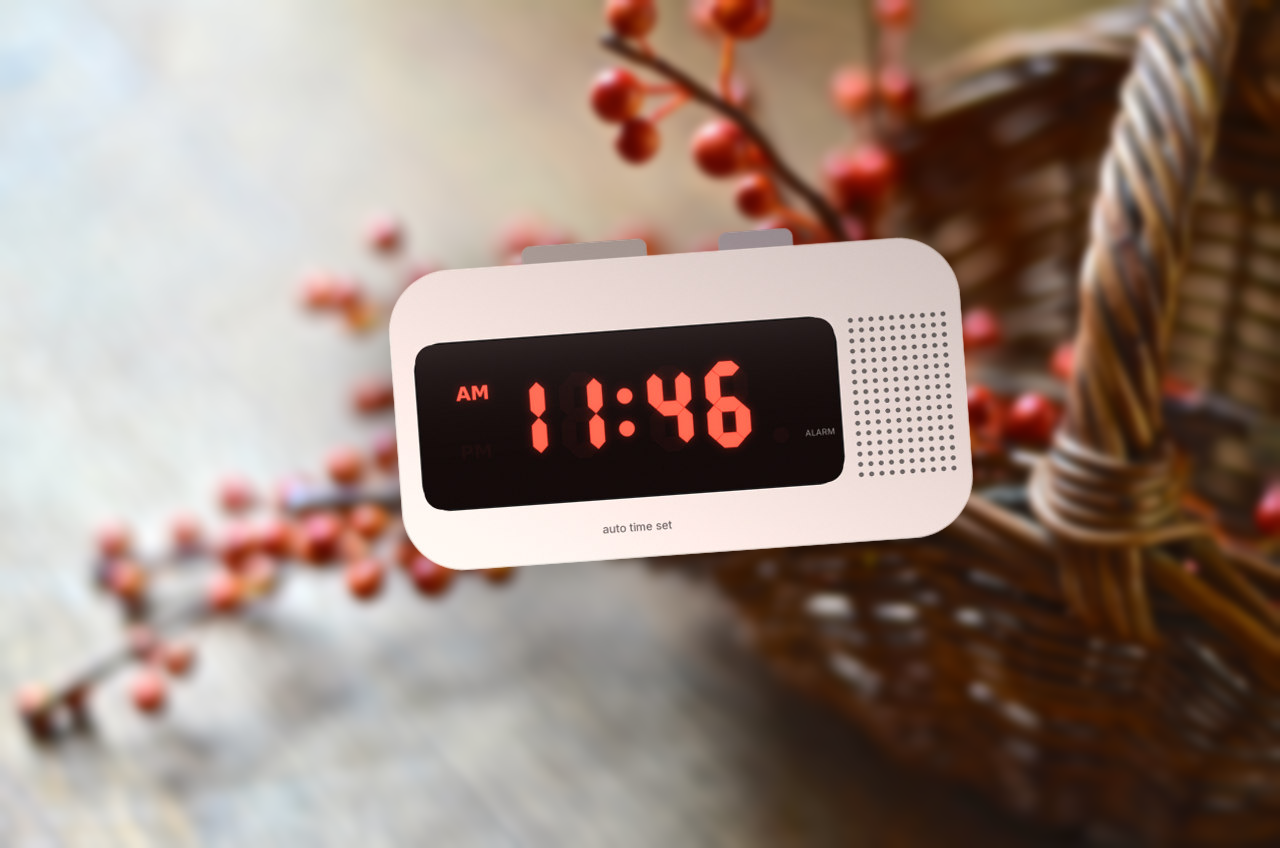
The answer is 11 h 46 min
